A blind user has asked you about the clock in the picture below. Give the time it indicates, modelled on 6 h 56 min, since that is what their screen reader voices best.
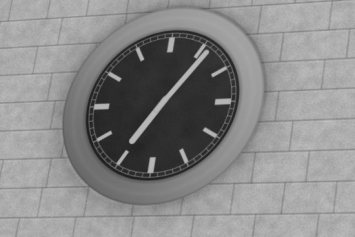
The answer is 7 h 06 min
